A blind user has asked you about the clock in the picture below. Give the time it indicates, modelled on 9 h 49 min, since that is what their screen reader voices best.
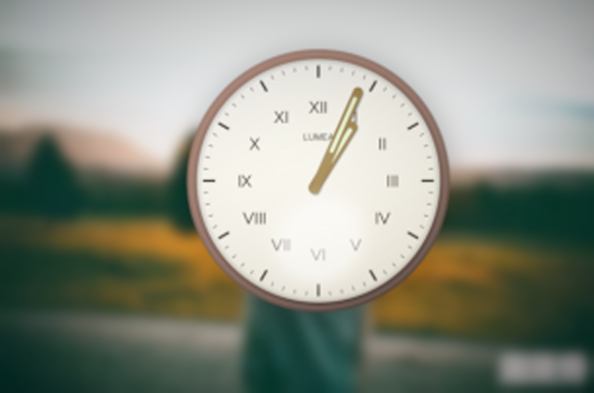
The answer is 1 h 04 min
